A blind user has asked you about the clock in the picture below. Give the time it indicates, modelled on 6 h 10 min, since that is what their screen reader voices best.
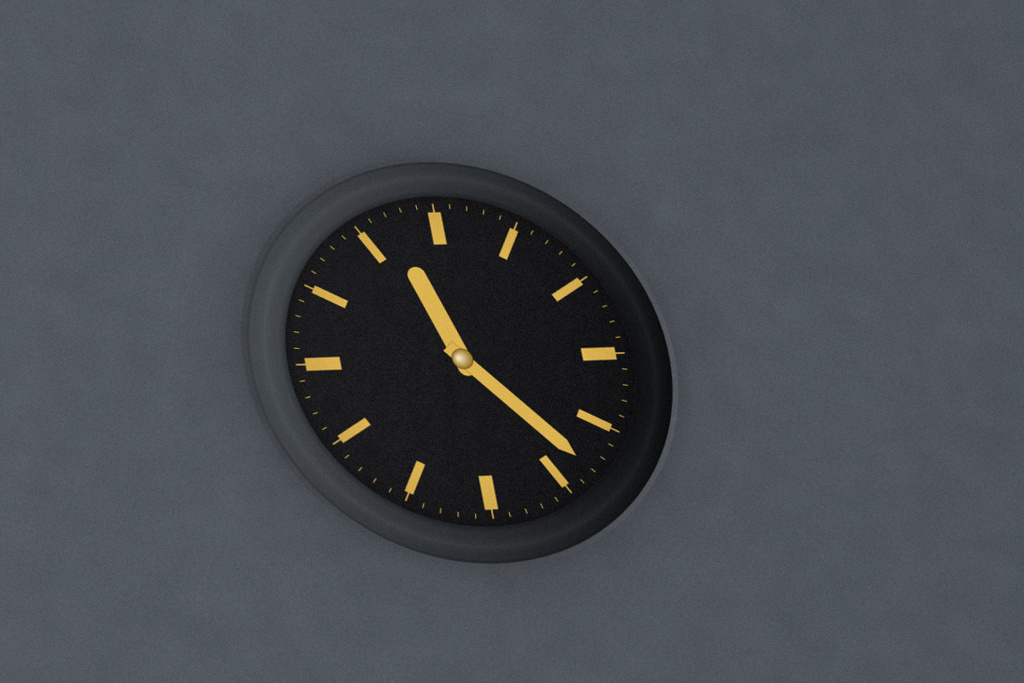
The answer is 11 h 23 min
